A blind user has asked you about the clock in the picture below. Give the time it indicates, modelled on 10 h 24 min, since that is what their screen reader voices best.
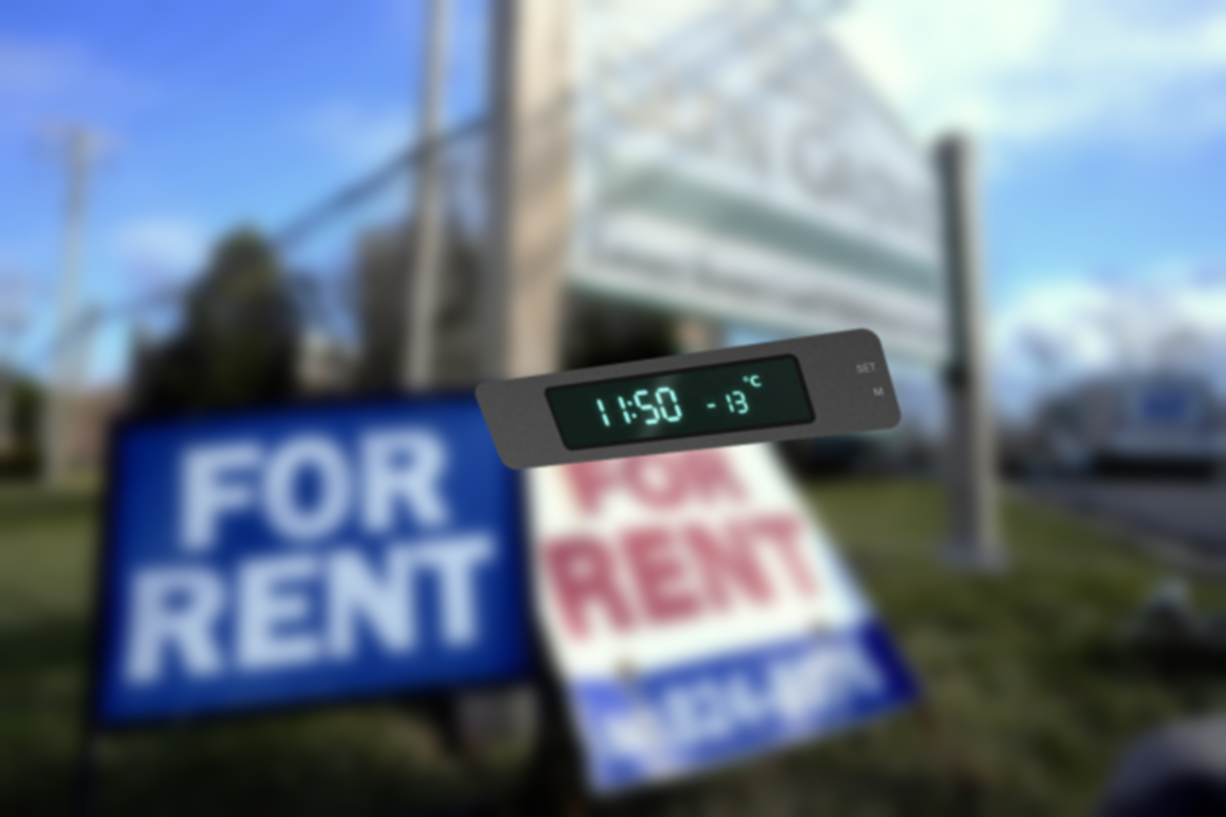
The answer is 11 h 50 min
